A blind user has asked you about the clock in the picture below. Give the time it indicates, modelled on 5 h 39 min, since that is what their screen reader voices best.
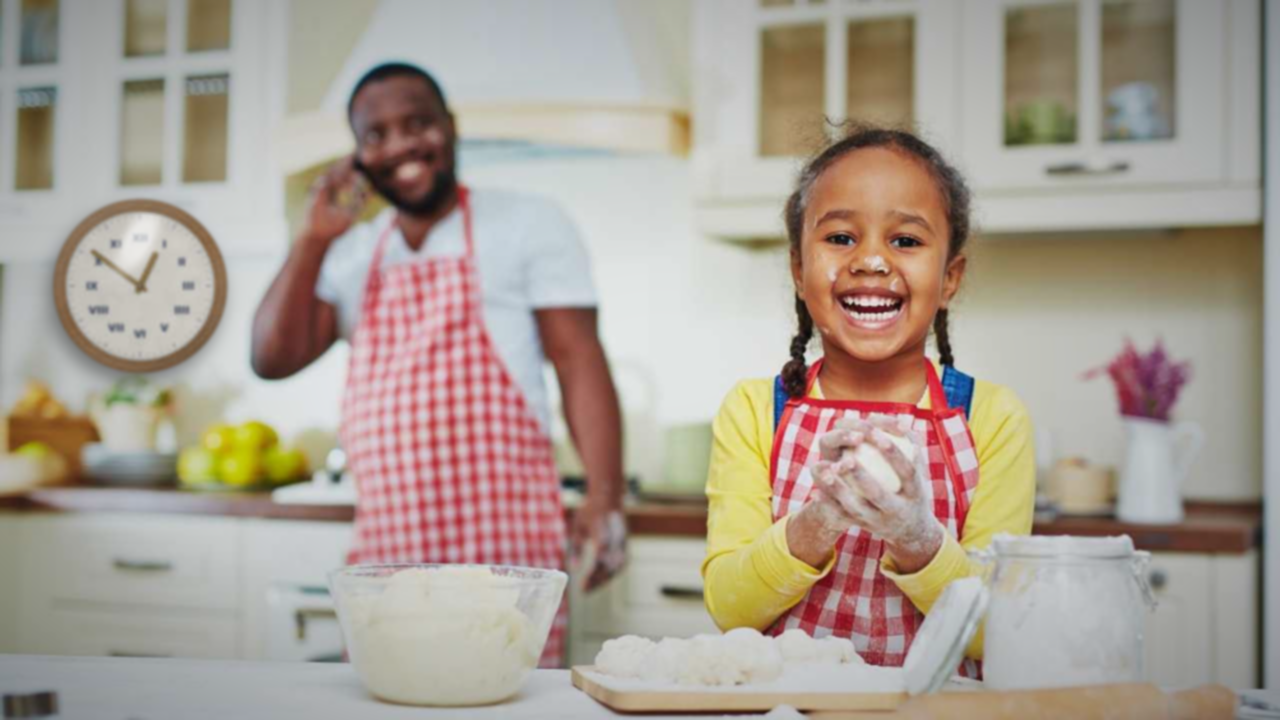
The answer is 12 h 51 min
